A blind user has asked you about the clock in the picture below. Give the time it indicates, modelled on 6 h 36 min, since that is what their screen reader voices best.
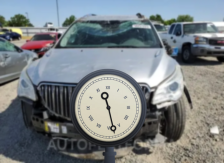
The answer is 11 h 28 min
